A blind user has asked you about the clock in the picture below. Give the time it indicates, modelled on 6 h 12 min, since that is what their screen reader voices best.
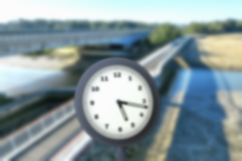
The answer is 5 h 17 min
